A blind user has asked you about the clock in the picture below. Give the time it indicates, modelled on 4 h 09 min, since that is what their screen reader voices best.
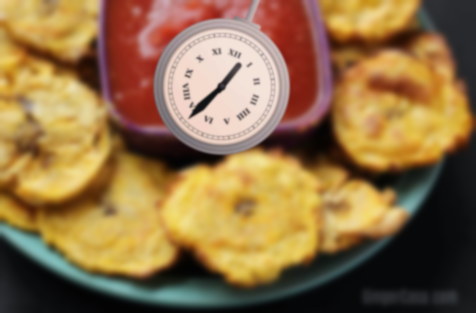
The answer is 12 h 34 min
